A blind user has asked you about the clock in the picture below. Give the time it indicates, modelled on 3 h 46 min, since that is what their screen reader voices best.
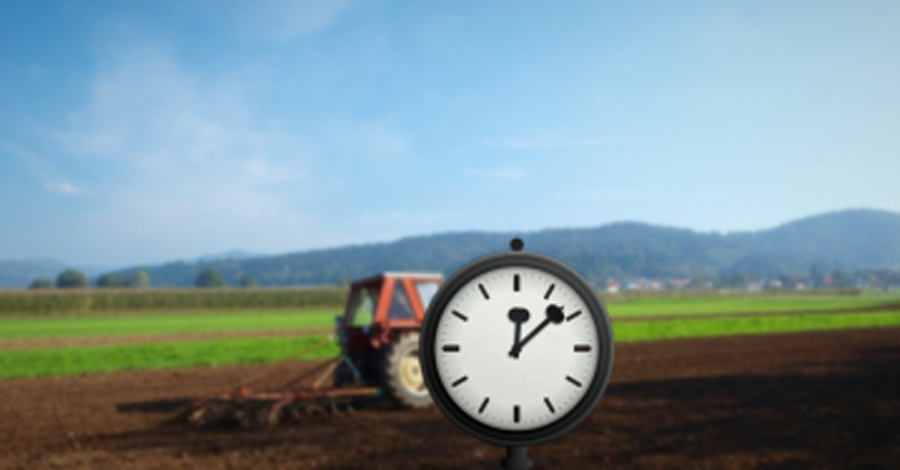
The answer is 12 h 08 min
